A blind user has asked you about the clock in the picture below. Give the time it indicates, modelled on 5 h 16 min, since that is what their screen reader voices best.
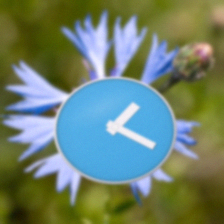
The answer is 1 h 20 min
